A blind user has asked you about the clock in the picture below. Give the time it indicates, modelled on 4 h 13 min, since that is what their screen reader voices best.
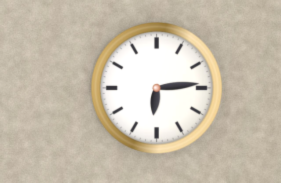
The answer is 6 h 14 min
